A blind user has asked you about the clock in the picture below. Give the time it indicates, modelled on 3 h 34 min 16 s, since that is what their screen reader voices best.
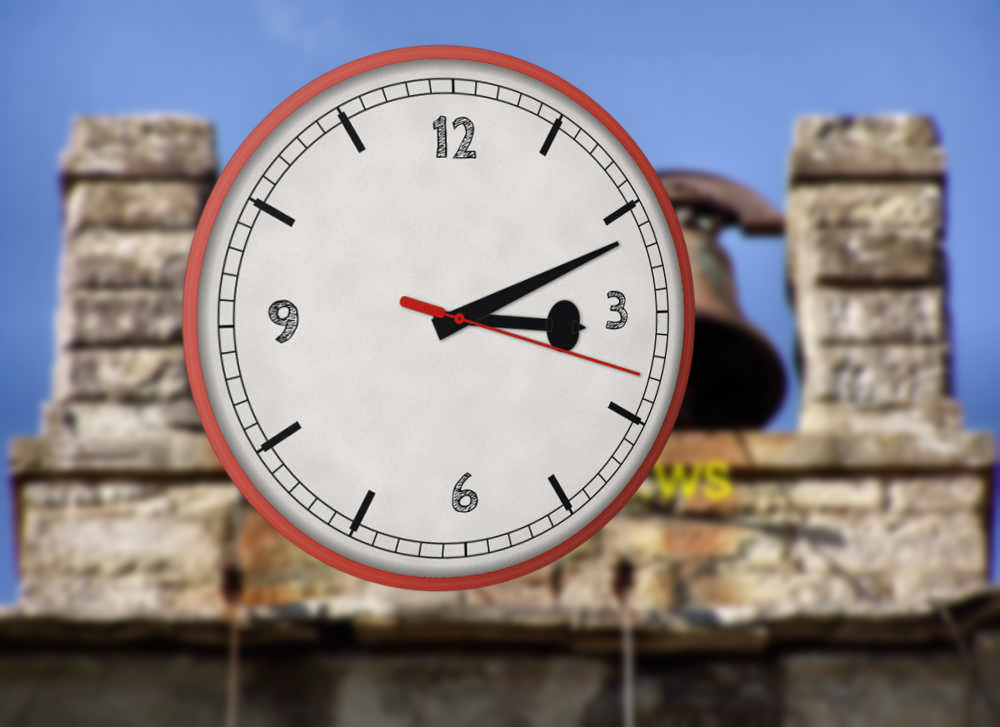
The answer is 3 h 11 min 18 s
